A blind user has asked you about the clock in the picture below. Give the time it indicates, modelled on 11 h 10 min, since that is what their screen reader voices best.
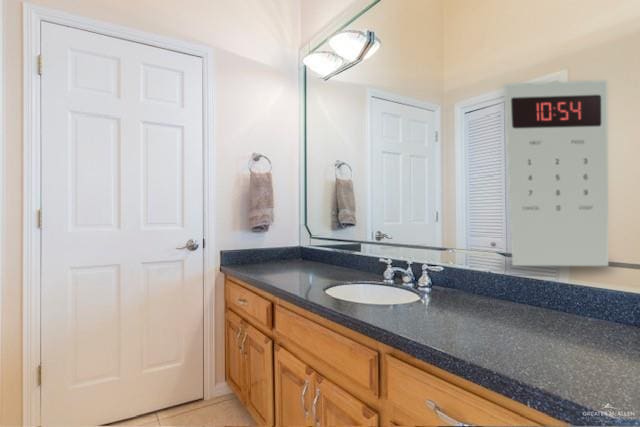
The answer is 10 h 54 min
